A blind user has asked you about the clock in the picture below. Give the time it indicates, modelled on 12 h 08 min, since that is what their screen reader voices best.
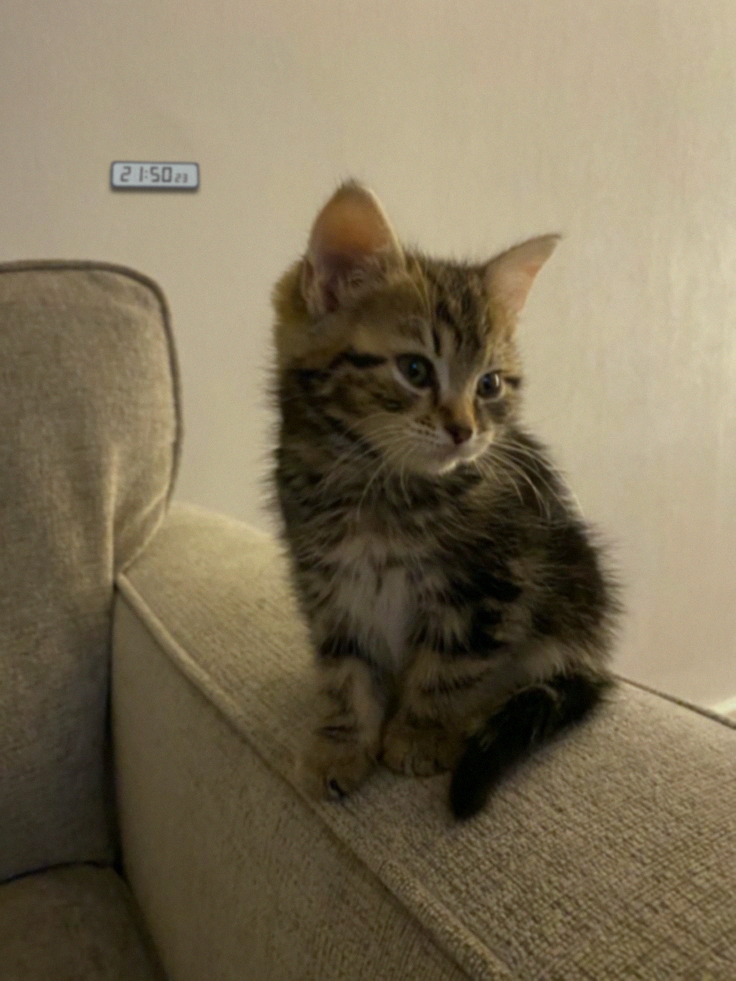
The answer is 21 h 50 min
